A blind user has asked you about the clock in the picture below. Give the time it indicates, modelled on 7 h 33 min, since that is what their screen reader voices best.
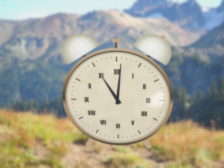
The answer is 11 h 01 min
